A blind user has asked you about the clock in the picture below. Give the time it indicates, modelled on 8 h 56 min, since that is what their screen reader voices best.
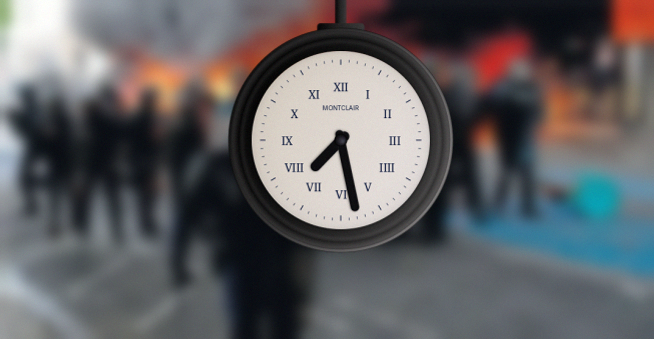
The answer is 7 h 28 min
